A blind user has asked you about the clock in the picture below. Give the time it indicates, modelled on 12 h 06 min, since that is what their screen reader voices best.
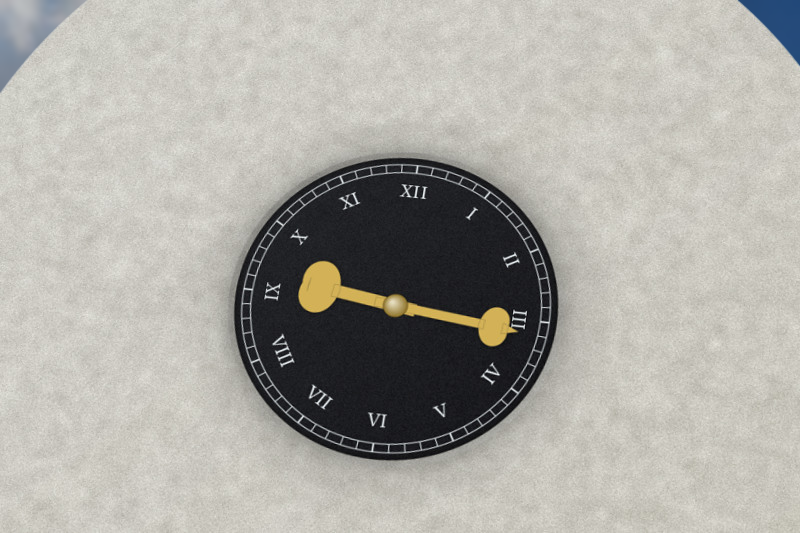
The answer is 9 h 16 min
